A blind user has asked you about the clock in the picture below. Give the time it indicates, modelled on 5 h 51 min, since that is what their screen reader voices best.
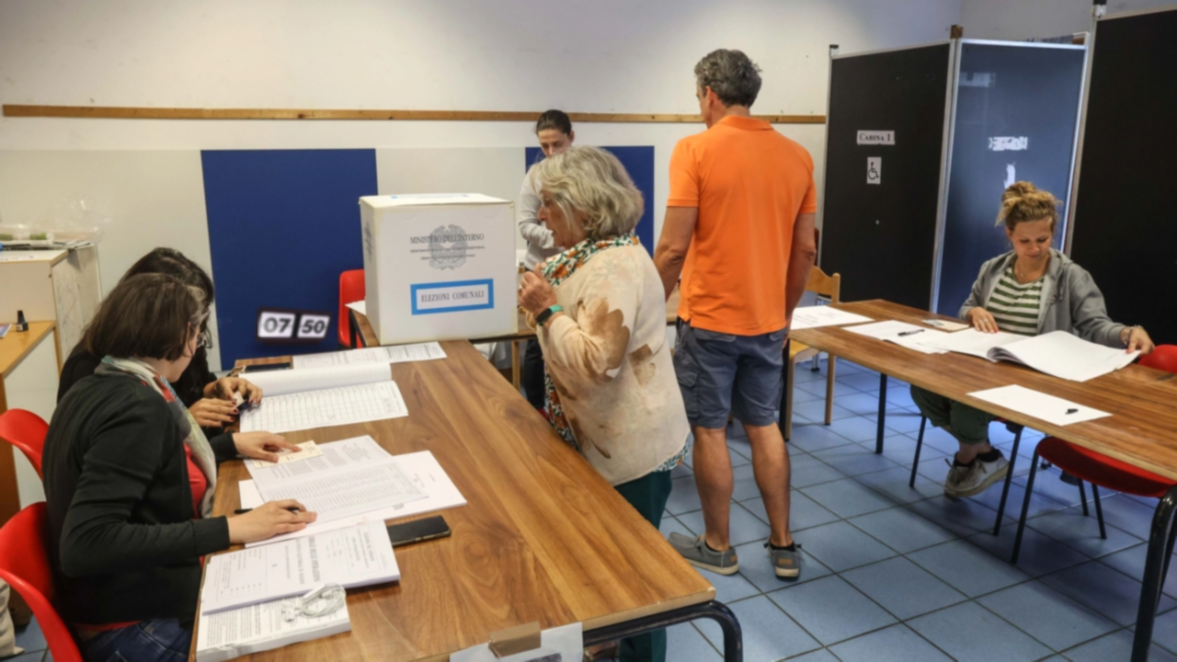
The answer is 7 h 50 min
